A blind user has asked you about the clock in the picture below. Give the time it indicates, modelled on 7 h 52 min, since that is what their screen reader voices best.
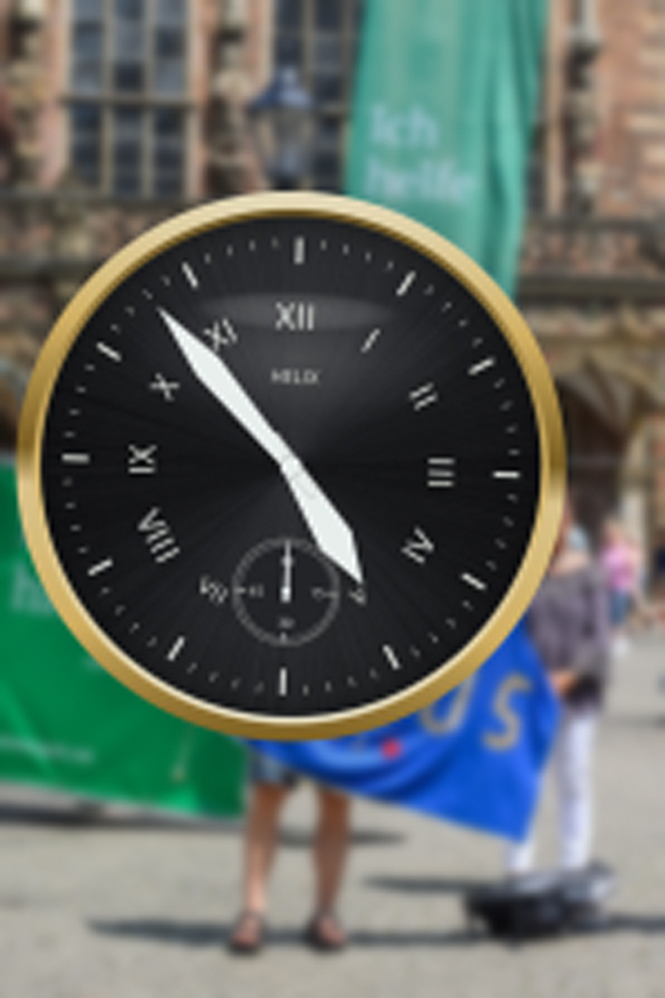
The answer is 4 h 53 min
